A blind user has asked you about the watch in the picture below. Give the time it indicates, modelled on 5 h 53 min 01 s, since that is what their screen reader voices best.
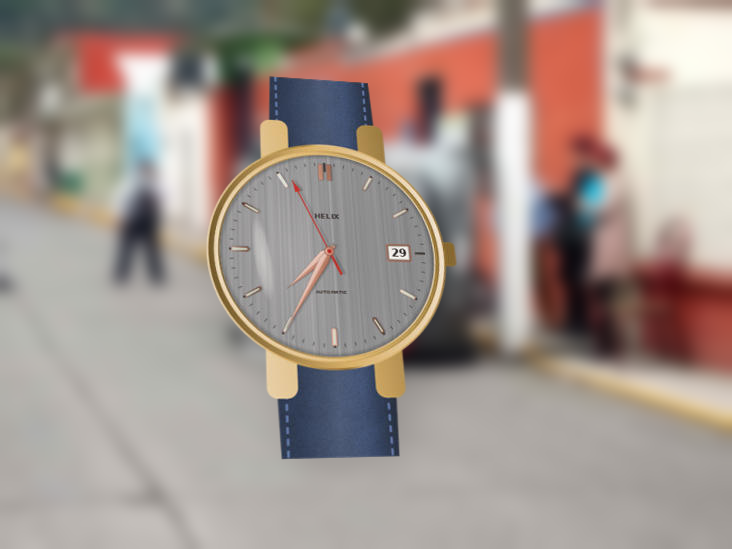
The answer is 7 h 34 min 56 s
